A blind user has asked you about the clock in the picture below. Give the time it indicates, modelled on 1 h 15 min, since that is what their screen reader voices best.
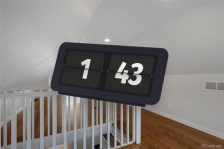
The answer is 1 h 43 min
